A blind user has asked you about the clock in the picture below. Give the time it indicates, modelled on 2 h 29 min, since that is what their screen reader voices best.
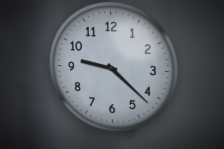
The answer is 9 h 22 min
